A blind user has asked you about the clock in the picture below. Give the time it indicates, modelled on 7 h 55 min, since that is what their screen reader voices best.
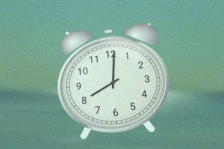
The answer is 8 h 01 min
